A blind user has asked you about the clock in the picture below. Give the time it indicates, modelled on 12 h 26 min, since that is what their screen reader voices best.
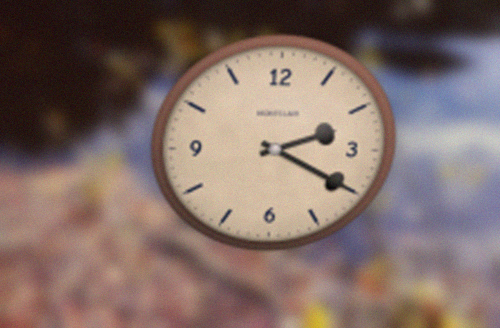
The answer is 2 h 20 min
